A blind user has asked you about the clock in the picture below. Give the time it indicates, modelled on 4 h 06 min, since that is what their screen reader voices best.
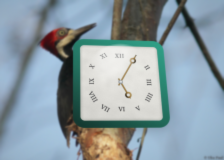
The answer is 5 h 05 min
